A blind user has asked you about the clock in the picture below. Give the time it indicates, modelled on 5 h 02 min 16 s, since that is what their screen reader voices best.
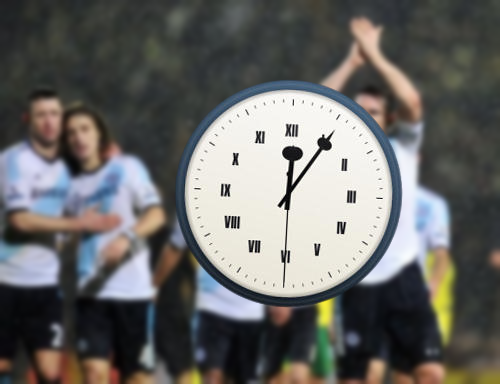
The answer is 12 h 05 min 30 s
